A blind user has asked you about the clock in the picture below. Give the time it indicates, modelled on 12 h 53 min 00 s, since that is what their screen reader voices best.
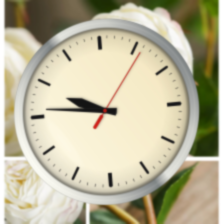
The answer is 9 h 46 min 06 s
